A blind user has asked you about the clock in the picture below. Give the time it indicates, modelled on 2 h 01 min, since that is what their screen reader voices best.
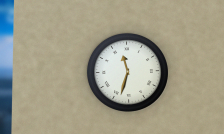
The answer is 11 h 33 min
